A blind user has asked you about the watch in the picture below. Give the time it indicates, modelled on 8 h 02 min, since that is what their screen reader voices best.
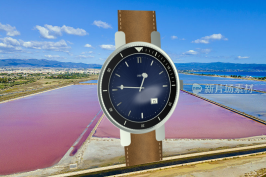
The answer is 12 h 46 min
